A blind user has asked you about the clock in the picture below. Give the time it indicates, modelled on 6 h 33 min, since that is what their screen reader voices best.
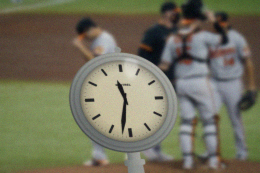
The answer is 11 h 32 min
